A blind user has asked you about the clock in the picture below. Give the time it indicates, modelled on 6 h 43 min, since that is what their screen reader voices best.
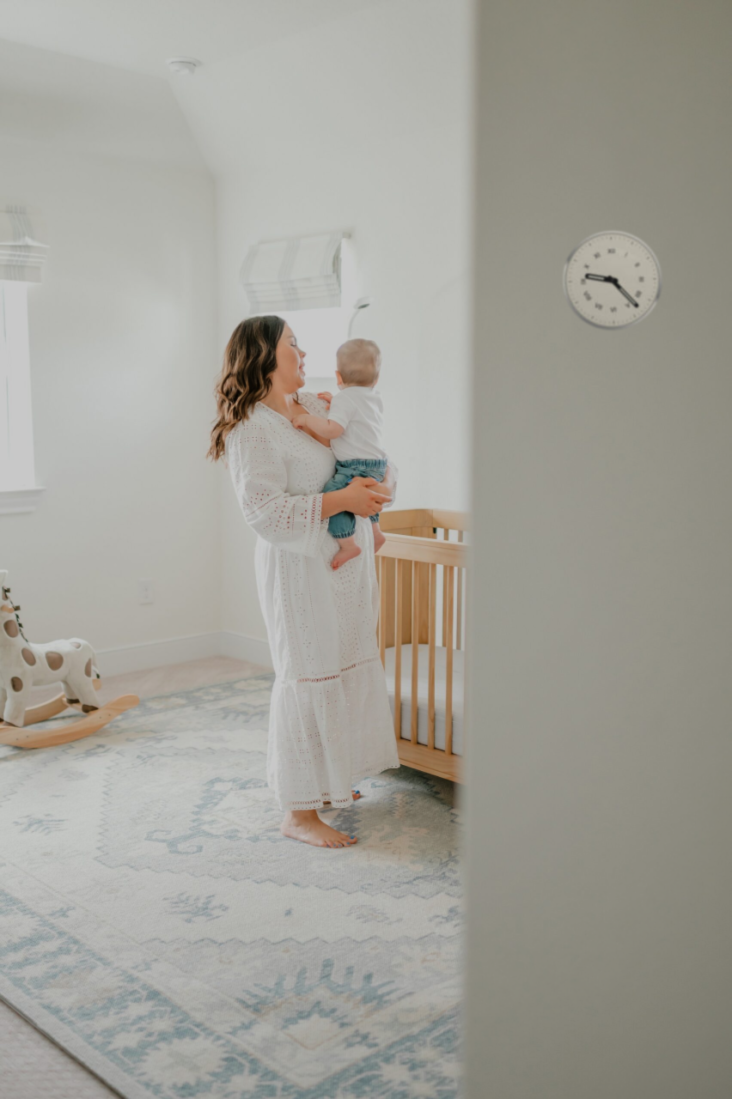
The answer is 9 h 23 min
